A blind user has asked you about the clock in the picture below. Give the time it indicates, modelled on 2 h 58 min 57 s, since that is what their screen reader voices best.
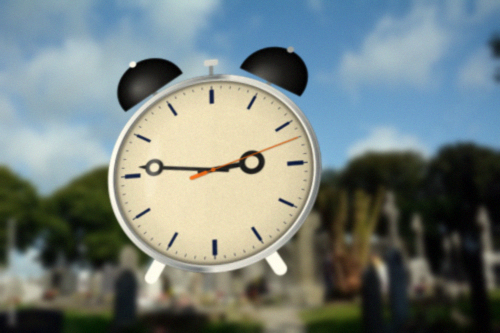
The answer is 2 h 46 min 12 s
